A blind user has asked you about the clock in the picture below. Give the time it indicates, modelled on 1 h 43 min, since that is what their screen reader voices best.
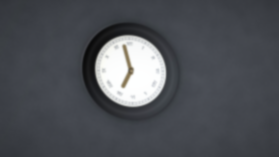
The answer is 6 h 58 min
